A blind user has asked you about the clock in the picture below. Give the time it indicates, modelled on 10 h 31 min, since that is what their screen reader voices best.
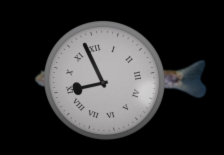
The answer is 8 h 58 min
